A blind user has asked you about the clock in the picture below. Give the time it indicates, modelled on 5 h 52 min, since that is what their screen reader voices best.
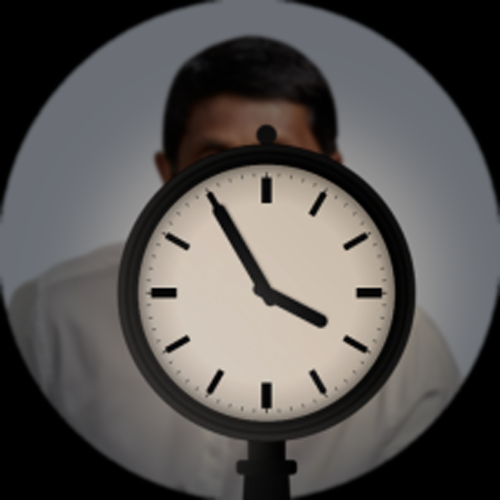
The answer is 3 h 55 min
